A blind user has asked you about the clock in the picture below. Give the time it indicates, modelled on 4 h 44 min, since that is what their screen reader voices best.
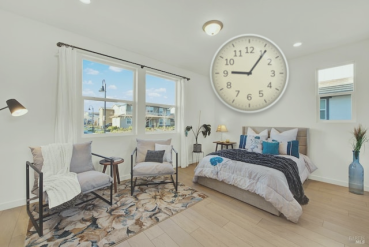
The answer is 9 h 06 min
